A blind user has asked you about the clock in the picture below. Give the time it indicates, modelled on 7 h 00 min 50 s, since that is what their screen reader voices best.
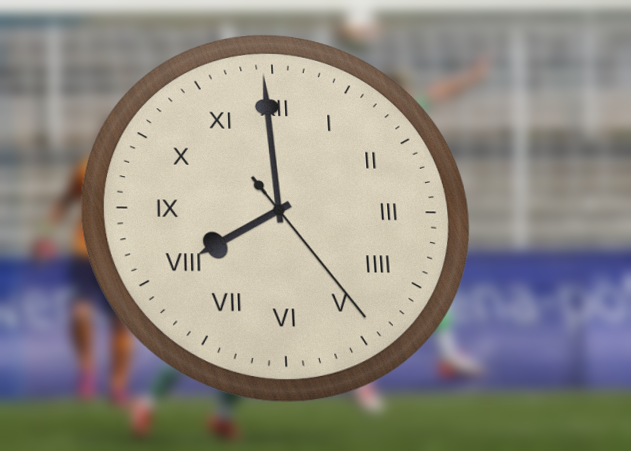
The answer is 7 h 59 min 24 s
